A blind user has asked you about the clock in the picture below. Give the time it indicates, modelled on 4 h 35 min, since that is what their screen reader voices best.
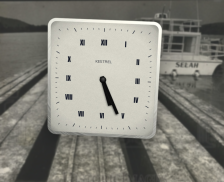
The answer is 5 h 26 min
